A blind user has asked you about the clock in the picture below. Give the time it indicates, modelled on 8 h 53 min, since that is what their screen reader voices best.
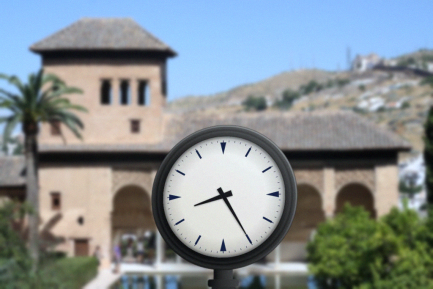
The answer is 8 h 25 min
